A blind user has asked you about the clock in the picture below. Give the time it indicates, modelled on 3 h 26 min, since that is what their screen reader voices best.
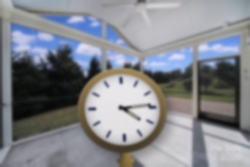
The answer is 4 h 14 min
